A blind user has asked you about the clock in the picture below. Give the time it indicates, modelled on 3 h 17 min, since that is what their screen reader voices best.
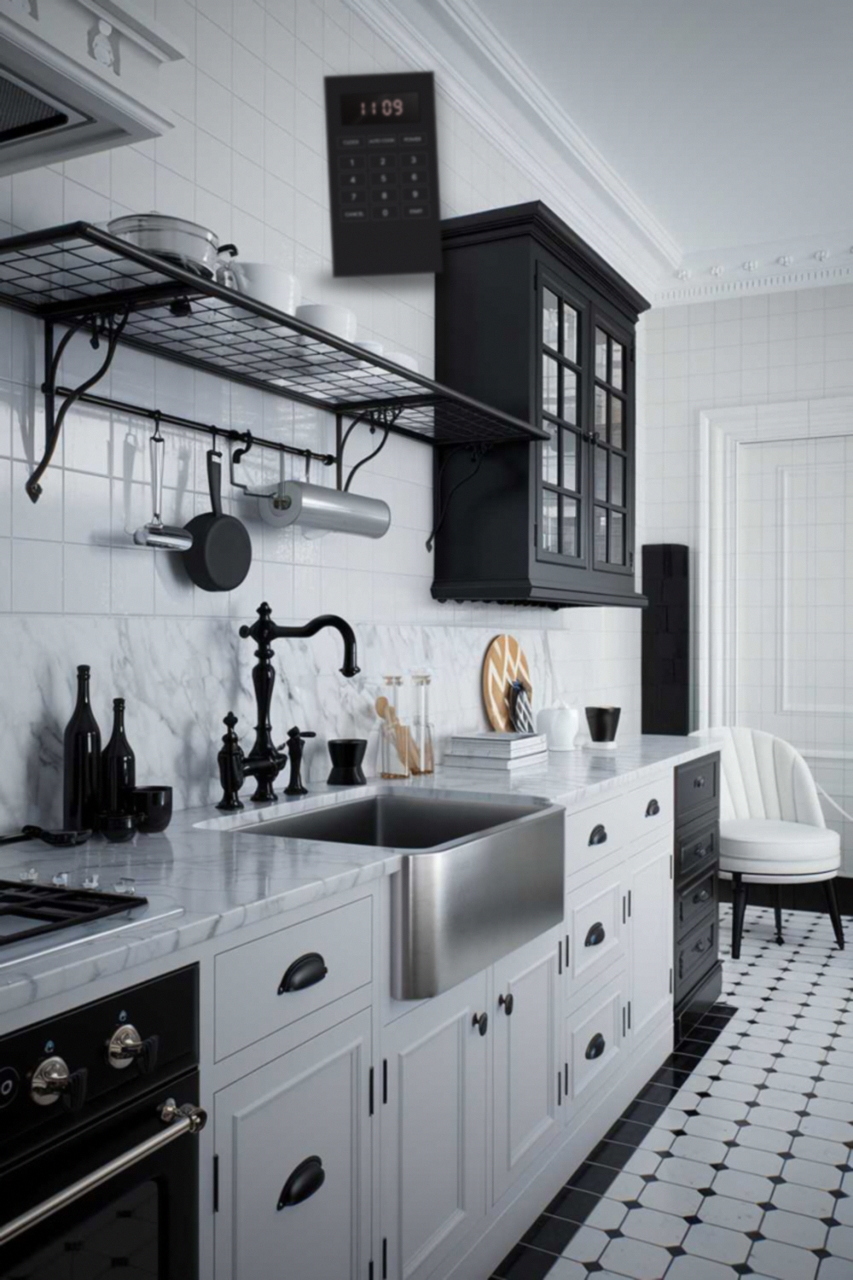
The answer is 11 h 09 min
